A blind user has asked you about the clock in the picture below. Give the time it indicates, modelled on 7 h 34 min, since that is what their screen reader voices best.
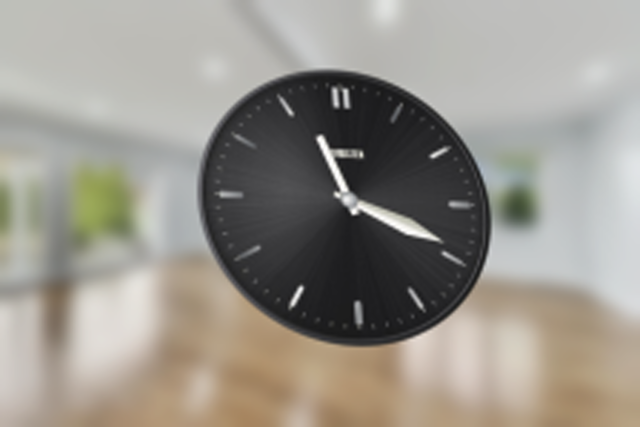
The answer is 11 h 19 min
